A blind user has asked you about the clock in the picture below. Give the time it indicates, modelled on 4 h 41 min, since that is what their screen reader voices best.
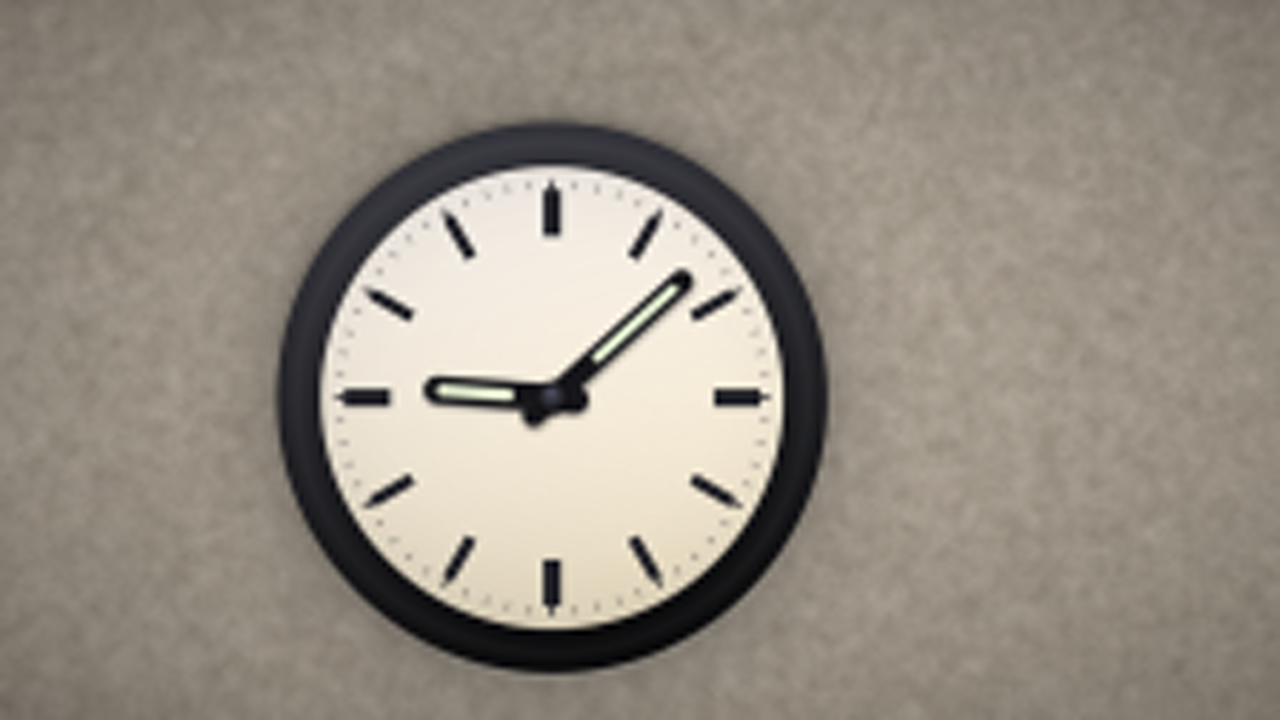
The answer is 9 h 08 min
